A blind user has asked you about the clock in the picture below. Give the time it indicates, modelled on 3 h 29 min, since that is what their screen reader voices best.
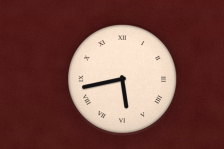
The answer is 5 h 43 min
